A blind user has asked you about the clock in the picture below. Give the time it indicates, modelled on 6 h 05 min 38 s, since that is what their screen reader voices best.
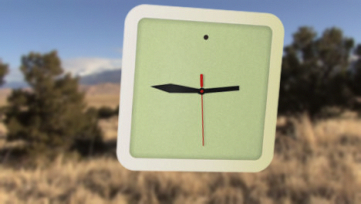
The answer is 2 h 45 min 29 s
